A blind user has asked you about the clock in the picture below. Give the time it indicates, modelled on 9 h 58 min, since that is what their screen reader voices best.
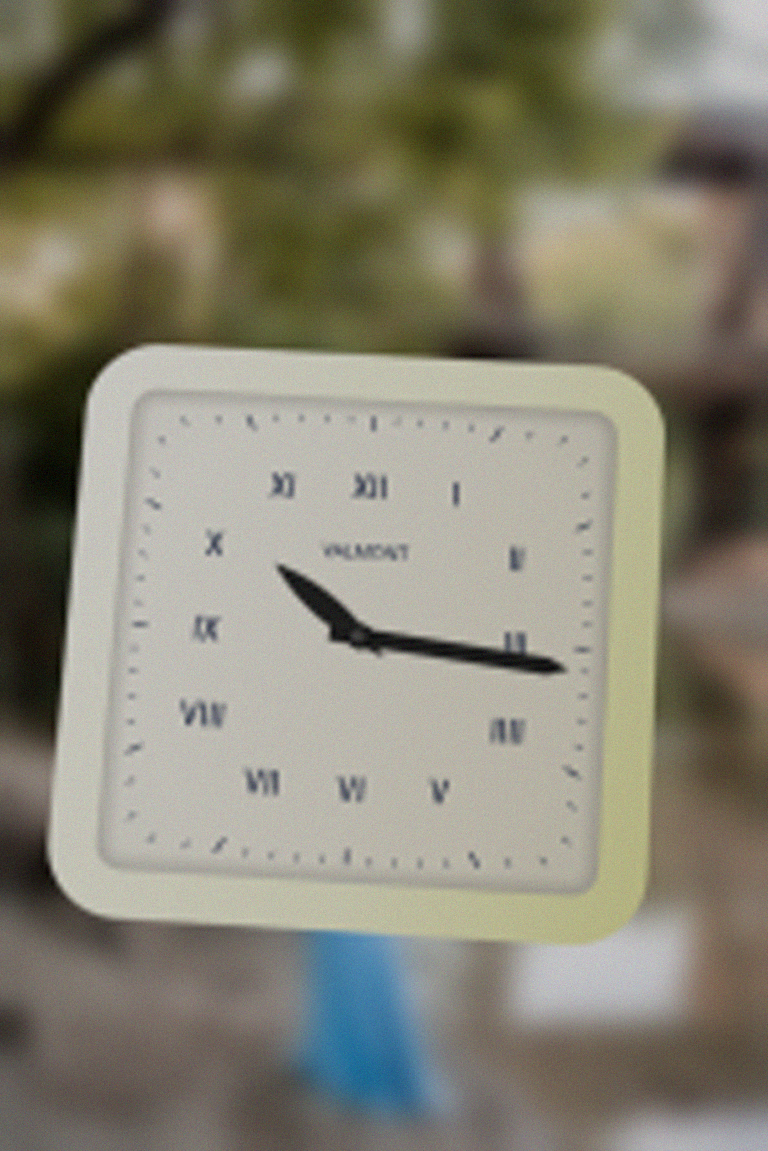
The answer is 10 h 16 min
